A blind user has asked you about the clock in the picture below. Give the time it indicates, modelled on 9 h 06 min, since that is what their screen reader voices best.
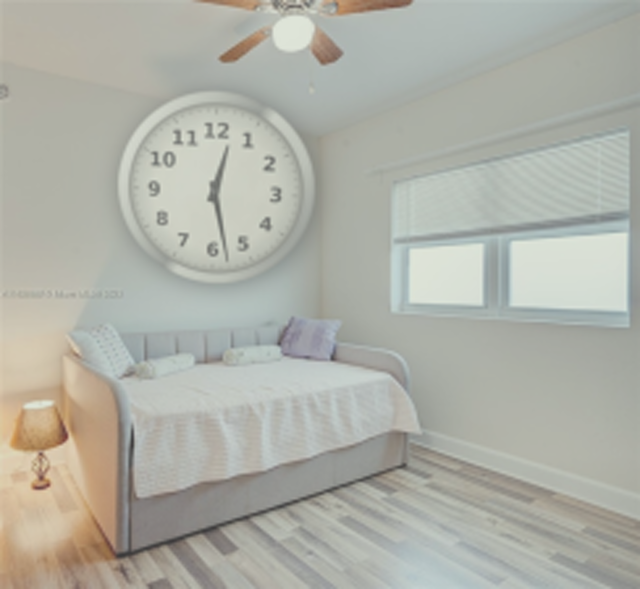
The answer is 12 h 28 min
